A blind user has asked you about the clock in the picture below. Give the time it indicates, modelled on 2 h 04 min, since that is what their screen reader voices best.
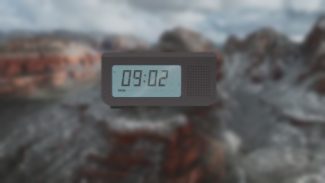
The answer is 9 h 02 min
